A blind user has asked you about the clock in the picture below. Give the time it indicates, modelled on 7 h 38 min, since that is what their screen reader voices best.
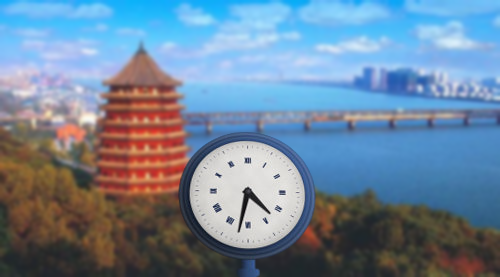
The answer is 4 h 32 min
